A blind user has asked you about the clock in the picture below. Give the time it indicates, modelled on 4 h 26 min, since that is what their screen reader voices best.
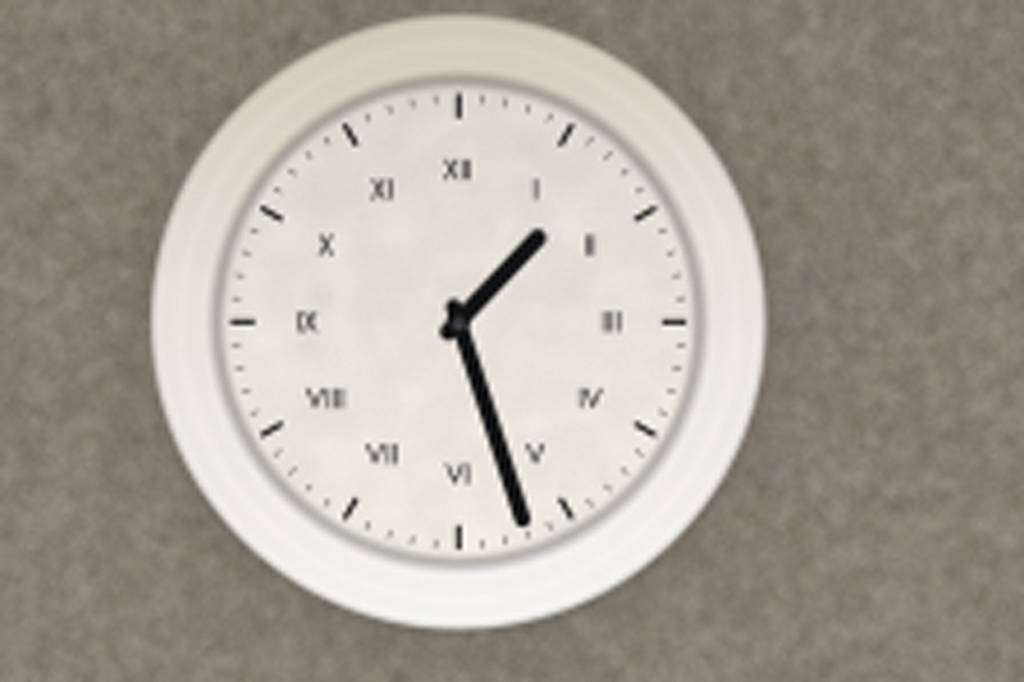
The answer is 1 h 27 min
